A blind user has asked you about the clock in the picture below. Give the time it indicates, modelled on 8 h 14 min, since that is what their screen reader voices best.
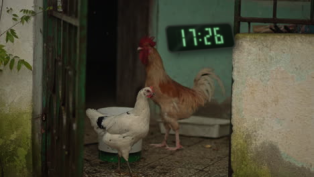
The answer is 17 h 26 min
